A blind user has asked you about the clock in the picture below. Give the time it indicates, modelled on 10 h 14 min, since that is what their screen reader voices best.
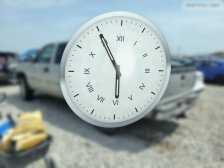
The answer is 5 h 55 min
